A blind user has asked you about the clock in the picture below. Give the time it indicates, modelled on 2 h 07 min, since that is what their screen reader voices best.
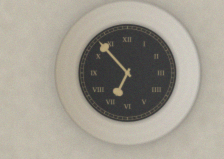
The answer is 6 h 53 min
